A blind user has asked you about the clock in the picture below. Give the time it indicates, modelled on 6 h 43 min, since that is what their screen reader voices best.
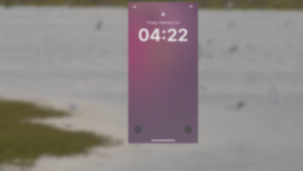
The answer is 4 h 22 min
